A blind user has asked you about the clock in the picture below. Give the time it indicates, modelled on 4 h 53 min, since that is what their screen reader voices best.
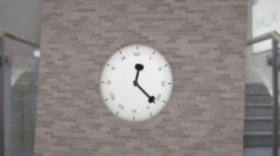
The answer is 12 h 22 min
